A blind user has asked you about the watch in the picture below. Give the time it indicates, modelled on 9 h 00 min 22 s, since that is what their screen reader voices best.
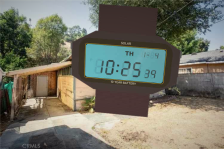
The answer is 10 h 25 min 39 s
